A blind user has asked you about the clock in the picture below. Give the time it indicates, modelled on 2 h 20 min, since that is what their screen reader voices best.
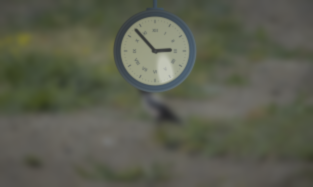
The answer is 2 h 53 min
